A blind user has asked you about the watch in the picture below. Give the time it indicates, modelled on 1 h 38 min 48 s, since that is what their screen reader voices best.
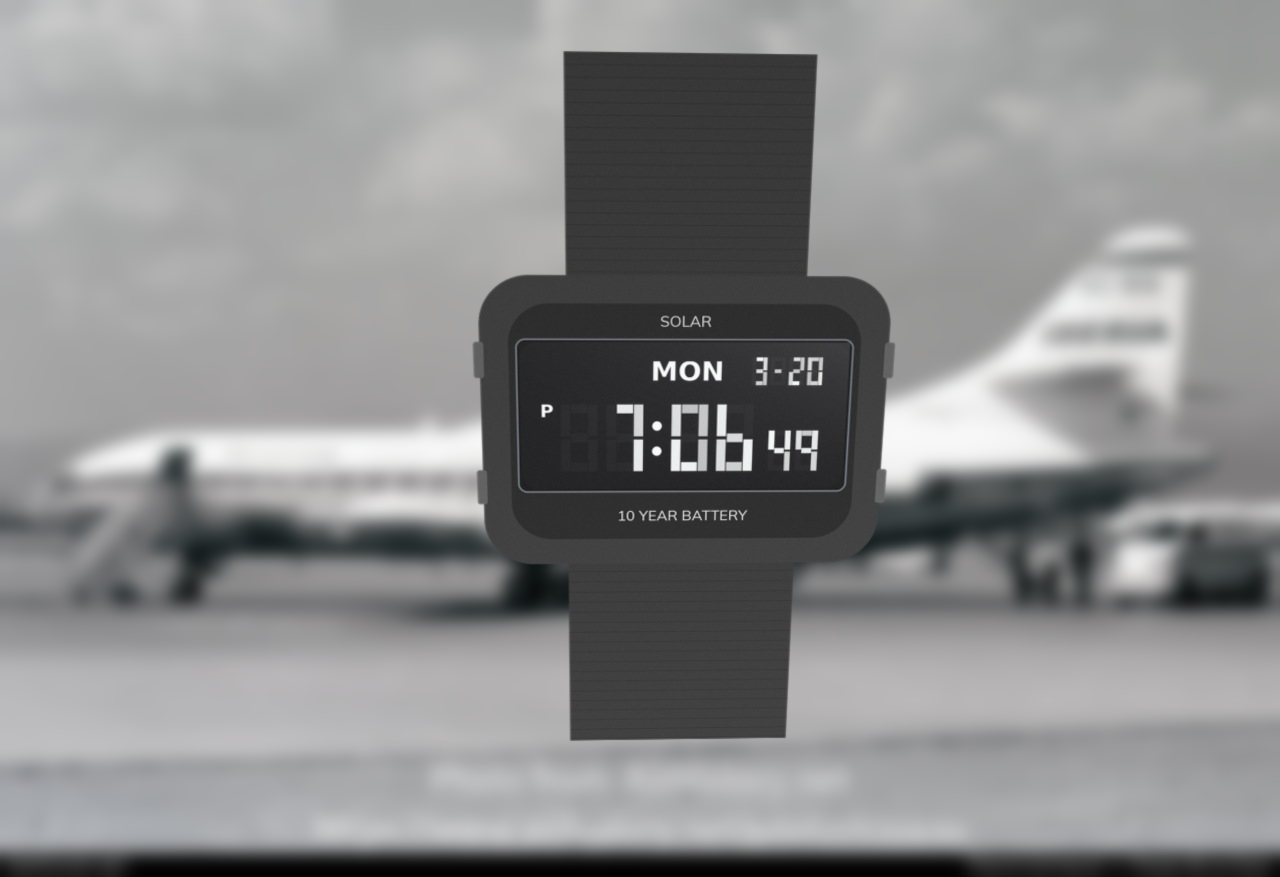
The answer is 7 h 06 min 49 s
